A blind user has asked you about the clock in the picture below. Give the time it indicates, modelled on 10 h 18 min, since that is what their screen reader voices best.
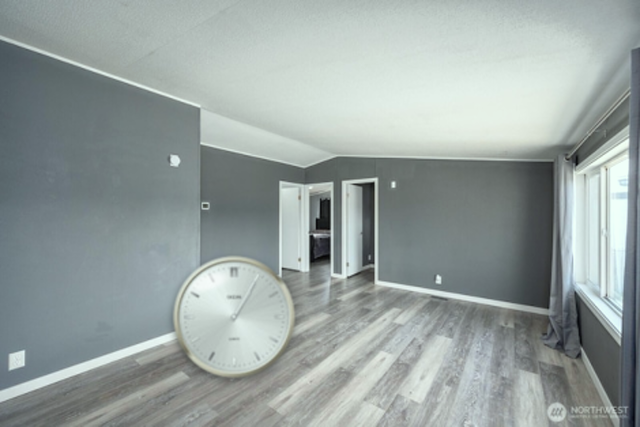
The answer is 1 h 05 min
